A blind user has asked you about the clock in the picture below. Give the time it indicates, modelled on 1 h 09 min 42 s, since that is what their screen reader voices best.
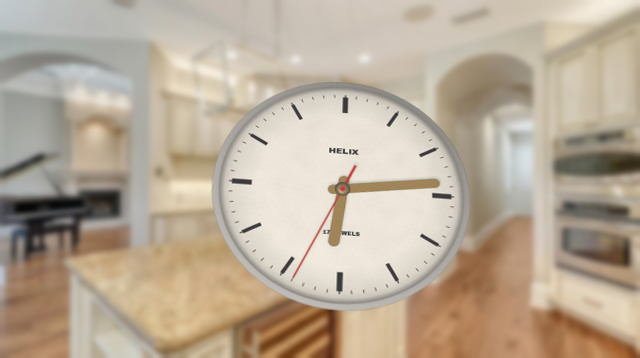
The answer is 6 h 13 min 34 s
